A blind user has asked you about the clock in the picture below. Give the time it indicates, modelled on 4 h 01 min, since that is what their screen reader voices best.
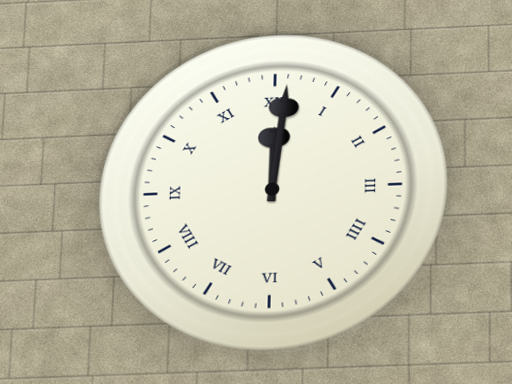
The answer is 12 h 01 min
